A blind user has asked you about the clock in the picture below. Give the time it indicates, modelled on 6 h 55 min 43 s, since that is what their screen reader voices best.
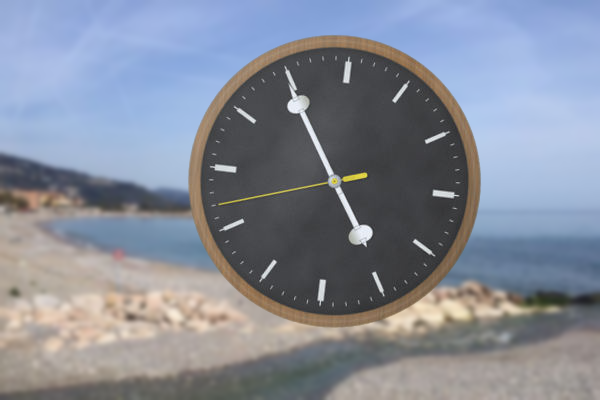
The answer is 4 h 54 min 42 s
